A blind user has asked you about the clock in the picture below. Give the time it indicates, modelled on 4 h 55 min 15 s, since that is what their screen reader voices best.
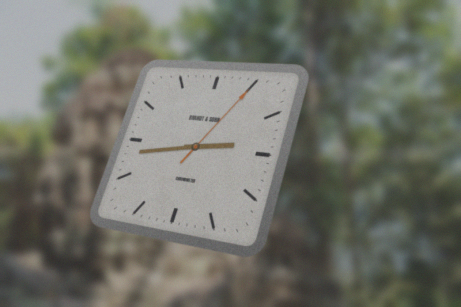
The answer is 2 h 43 min 05 s
